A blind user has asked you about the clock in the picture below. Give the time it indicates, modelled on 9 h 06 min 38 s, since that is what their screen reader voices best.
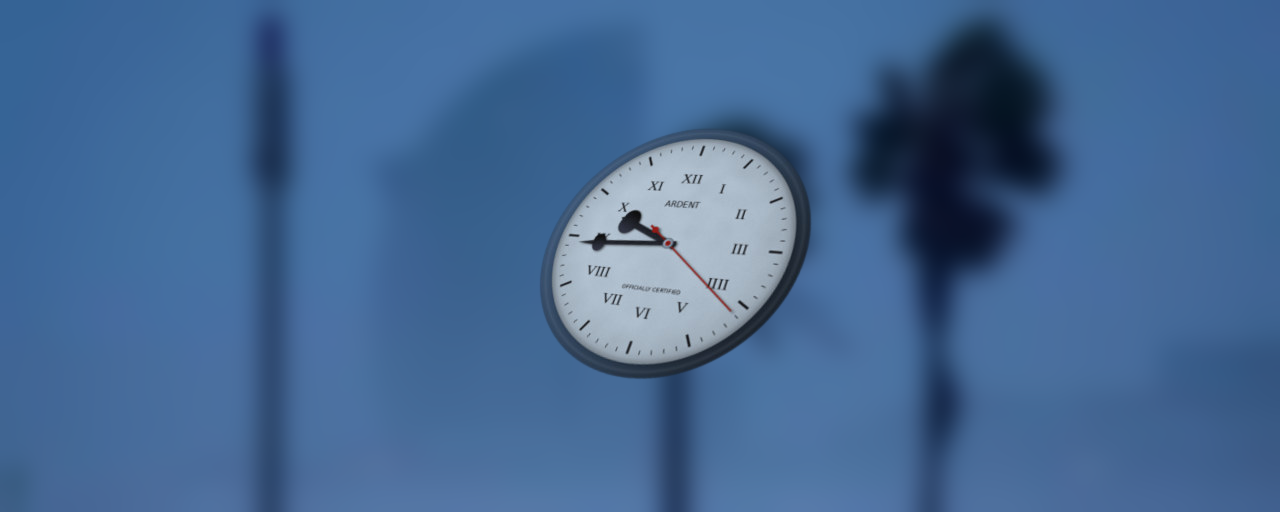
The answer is 9 h 44 min 21 s
